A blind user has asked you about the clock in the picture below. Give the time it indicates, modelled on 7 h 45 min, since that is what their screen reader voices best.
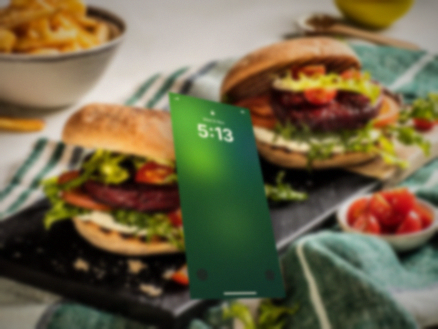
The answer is 5 h 13 min
